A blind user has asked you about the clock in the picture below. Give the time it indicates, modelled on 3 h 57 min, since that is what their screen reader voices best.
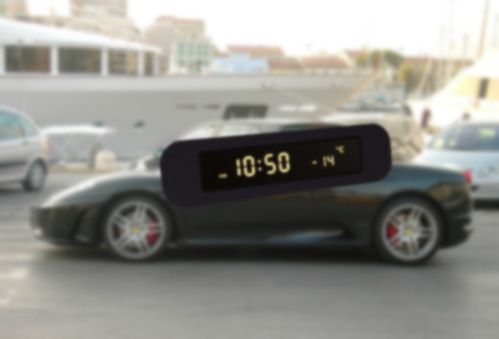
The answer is 10 h 50 min
